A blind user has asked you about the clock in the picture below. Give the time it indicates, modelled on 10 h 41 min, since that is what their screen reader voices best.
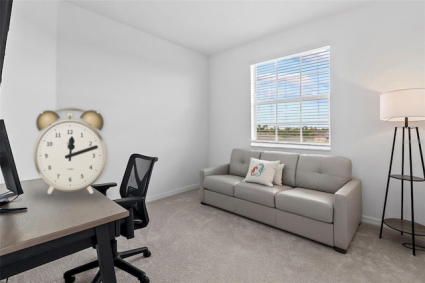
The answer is 12 h 12 min
